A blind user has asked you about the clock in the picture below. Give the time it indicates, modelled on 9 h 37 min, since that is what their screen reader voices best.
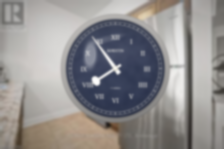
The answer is 7 h 54 min
